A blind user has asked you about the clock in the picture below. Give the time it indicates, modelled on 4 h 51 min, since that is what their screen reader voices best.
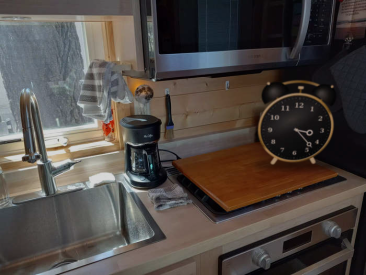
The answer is 3 h 23 min
